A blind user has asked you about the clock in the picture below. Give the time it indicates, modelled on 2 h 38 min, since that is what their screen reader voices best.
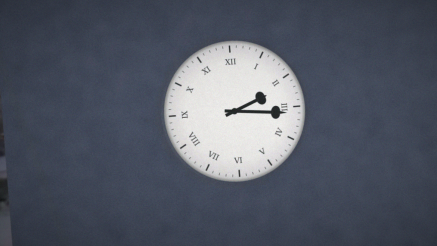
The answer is 2 h 16 min
